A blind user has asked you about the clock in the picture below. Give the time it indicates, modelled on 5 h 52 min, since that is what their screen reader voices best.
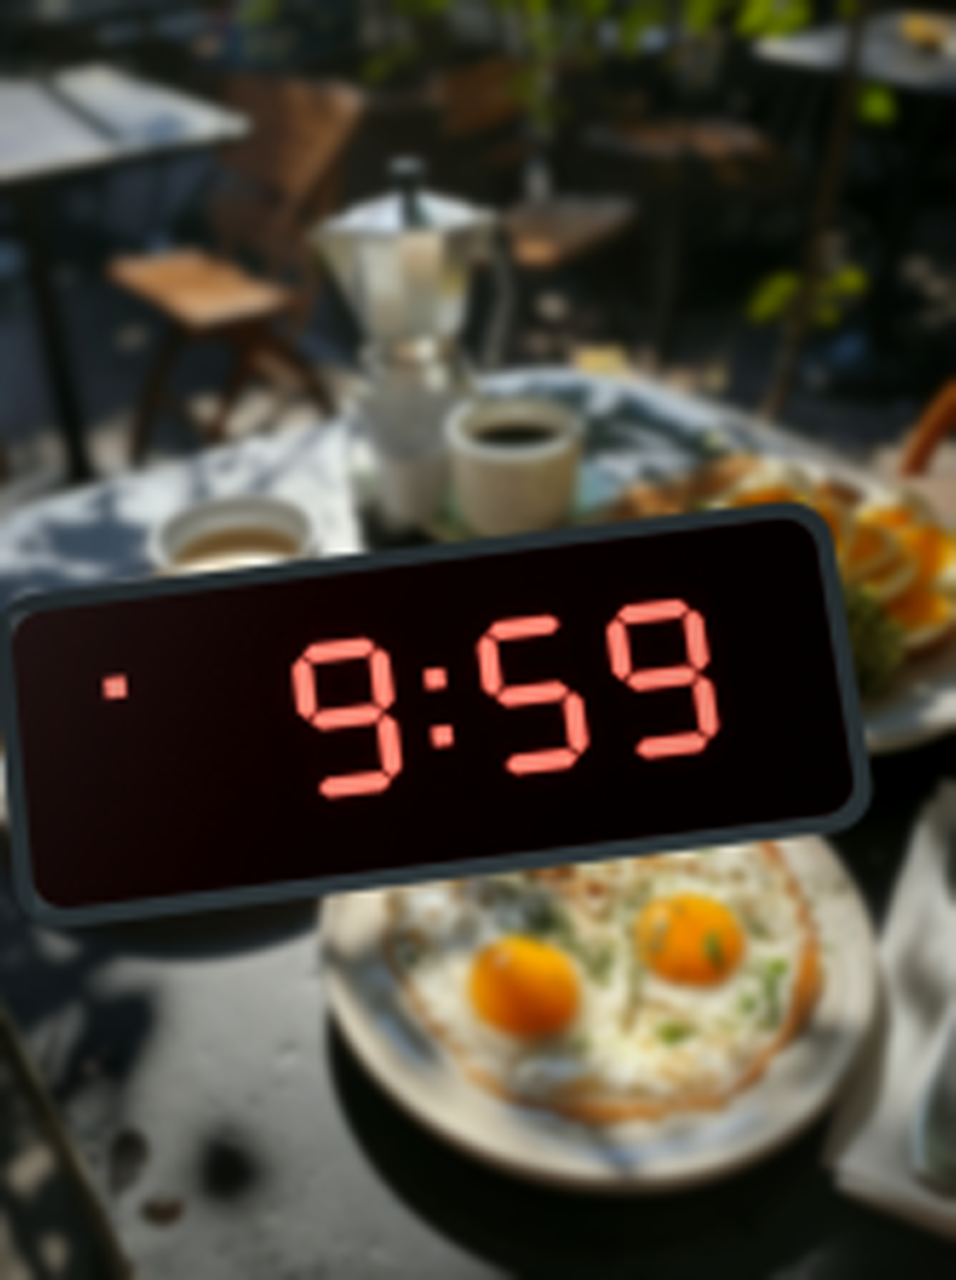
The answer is 9 h 59 min
